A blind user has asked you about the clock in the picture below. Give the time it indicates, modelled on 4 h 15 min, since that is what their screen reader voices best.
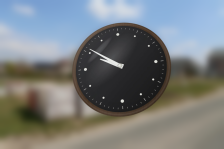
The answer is 9 h 51 min
